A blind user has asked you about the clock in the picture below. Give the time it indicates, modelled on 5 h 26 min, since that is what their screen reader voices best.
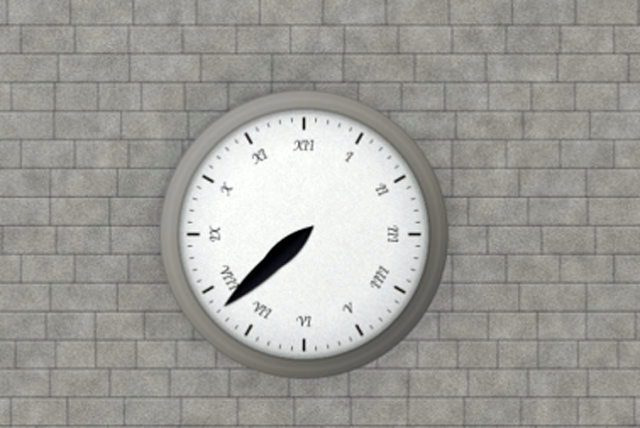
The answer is 7 h 38 min
